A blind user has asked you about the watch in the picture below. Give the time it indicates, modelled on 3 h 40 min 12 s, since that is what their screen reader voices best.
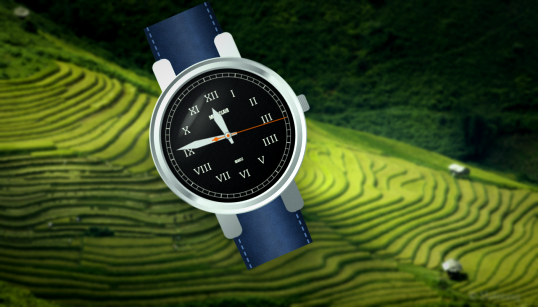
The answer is 11 h 46 min 16 s
